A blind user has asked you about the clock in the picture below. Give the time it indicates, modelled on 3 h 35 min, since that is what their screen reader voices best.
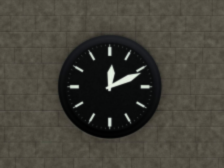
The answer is 12 h 11 min
